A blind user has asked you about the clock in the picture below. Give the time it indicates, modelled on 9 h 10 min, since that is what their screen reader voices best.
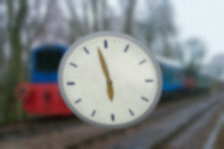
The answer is 5 h 58 min
